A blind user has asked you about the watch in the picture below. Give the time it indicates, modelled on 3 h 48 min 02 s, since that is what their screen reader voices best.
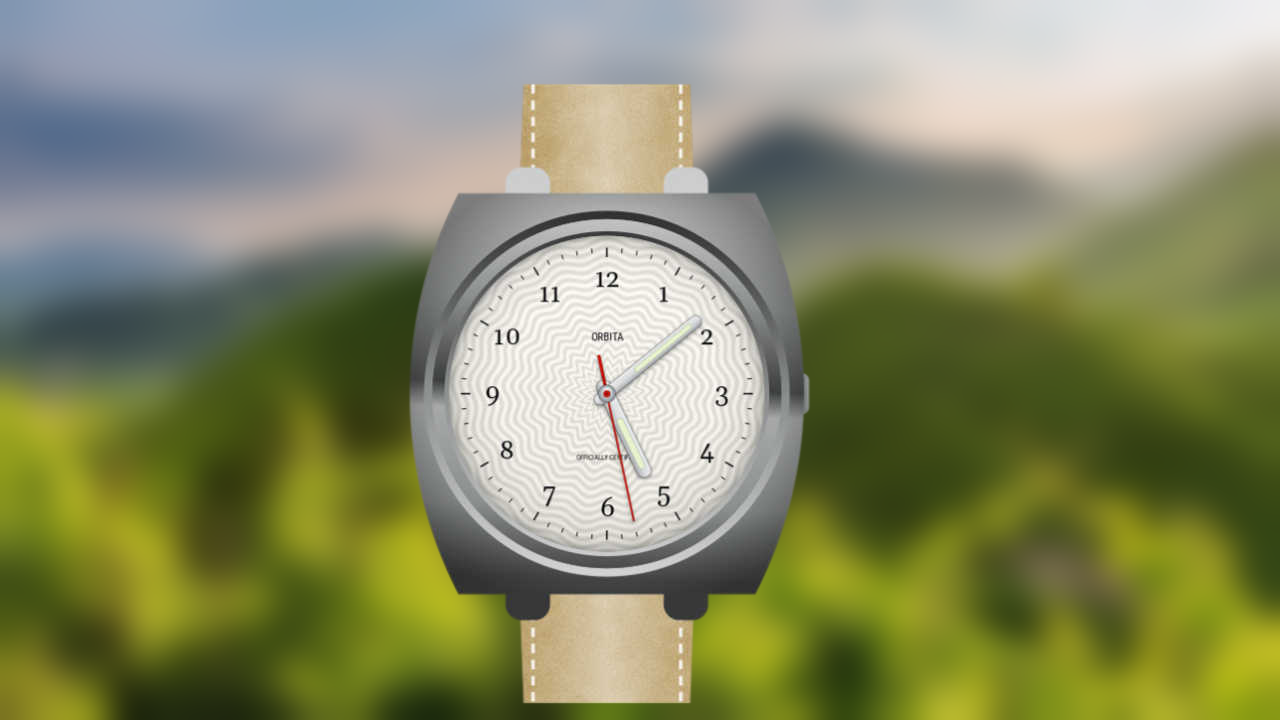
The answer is 5 h 08 min 28 s
